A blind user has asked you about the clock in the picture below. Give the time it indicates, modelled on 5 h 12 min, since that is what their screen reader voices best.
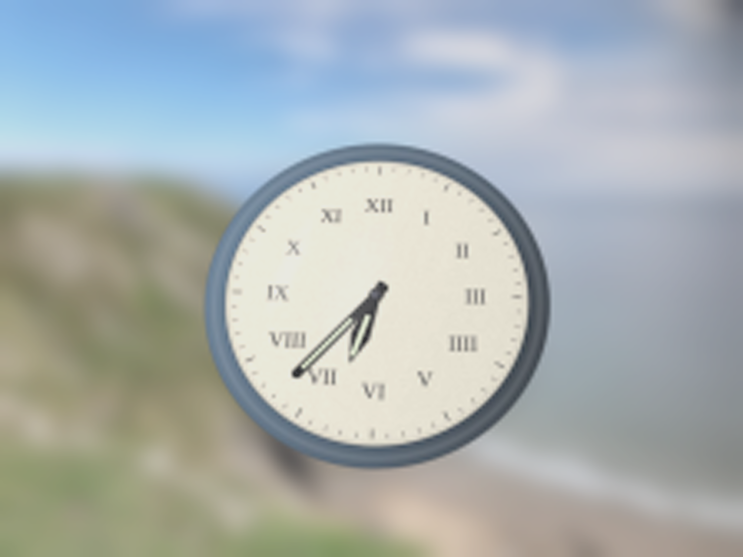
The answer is 6 h 37 min
